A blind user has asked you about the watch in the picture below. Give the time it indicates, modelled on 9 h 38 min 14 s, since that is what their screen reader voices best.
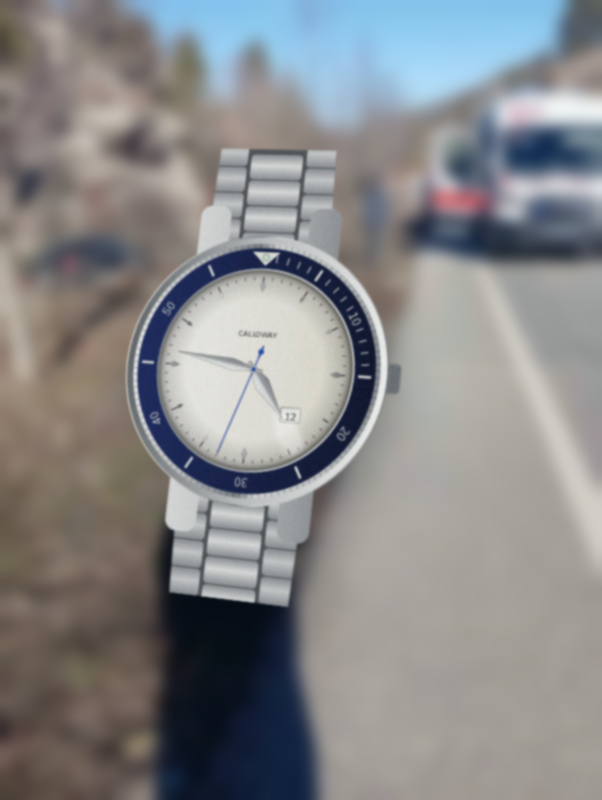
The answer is 4 h 46 min 33 s
